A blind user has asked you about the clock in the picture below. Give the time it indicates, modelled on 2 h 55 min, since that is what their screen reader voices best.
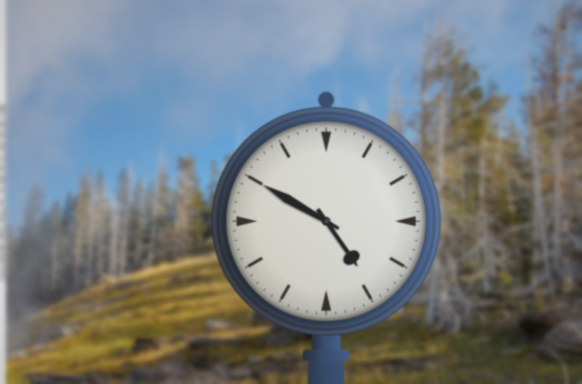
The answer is 4 h 50 min
